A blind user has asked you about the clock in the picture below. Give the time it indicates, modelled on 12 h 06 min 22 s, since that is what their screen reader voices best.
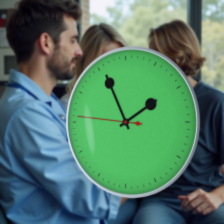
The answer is 1 h 55 min 46 s
